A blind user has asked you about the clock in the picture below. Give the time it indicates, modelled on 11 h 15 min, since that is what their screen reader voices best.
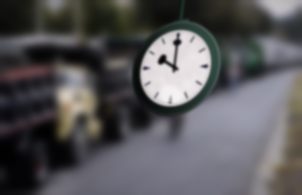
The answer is 10 h 00 min
